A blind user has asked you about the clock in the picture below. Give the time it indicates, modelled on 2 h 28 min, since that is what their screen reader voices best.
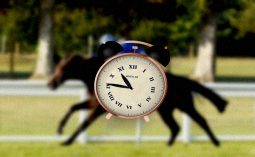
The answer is 10 h 46 min
